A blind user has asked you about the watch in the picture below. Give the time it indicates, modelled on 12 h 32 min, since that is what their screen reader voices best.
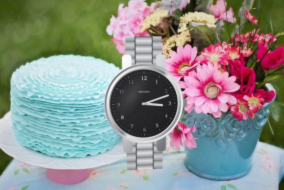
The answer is 3 h 12 min
